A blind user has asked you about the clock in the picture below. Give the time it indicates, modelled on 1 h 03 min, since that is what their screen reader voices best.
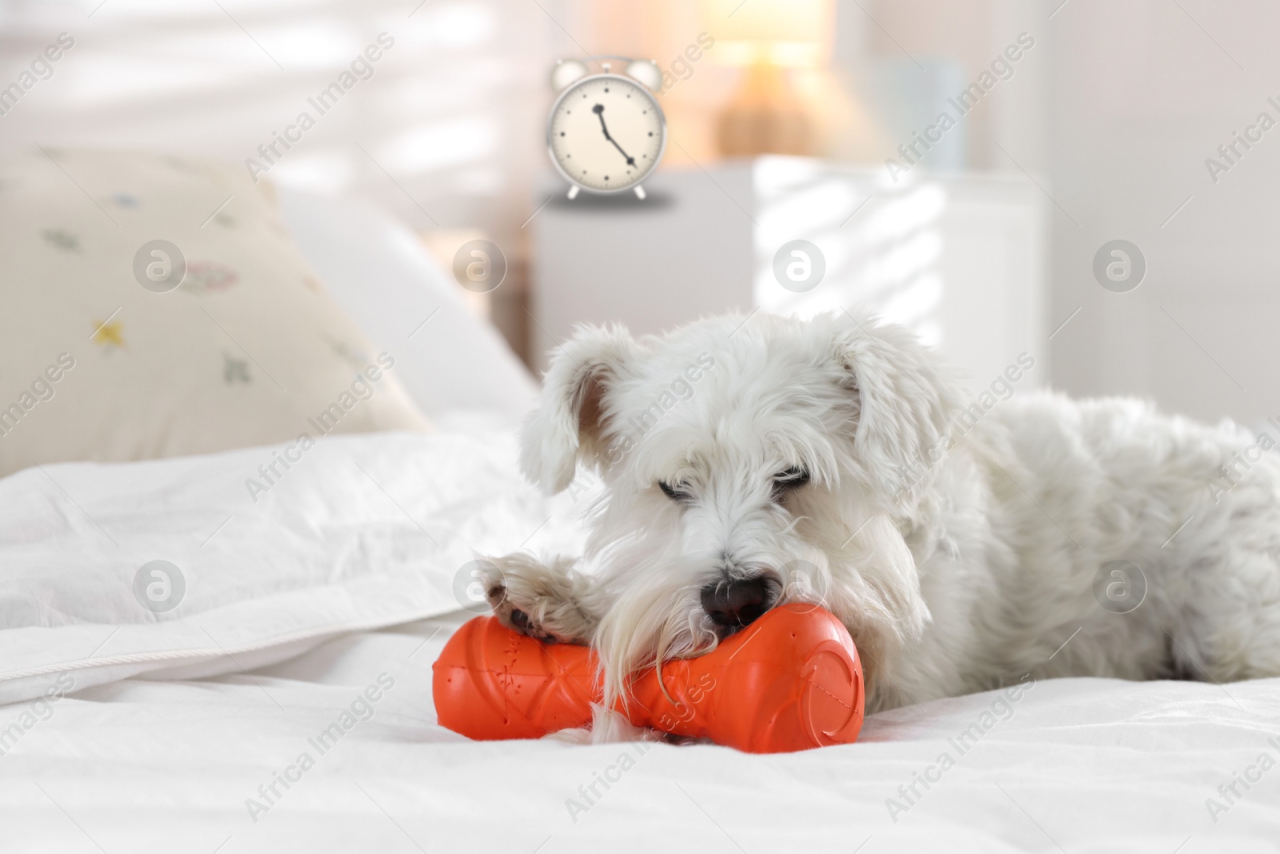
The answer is 11 h 23 min
